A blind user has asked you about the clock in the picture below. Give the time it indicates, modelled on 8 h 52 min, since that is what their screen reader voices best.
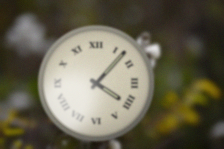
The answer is 4 h 07 min
